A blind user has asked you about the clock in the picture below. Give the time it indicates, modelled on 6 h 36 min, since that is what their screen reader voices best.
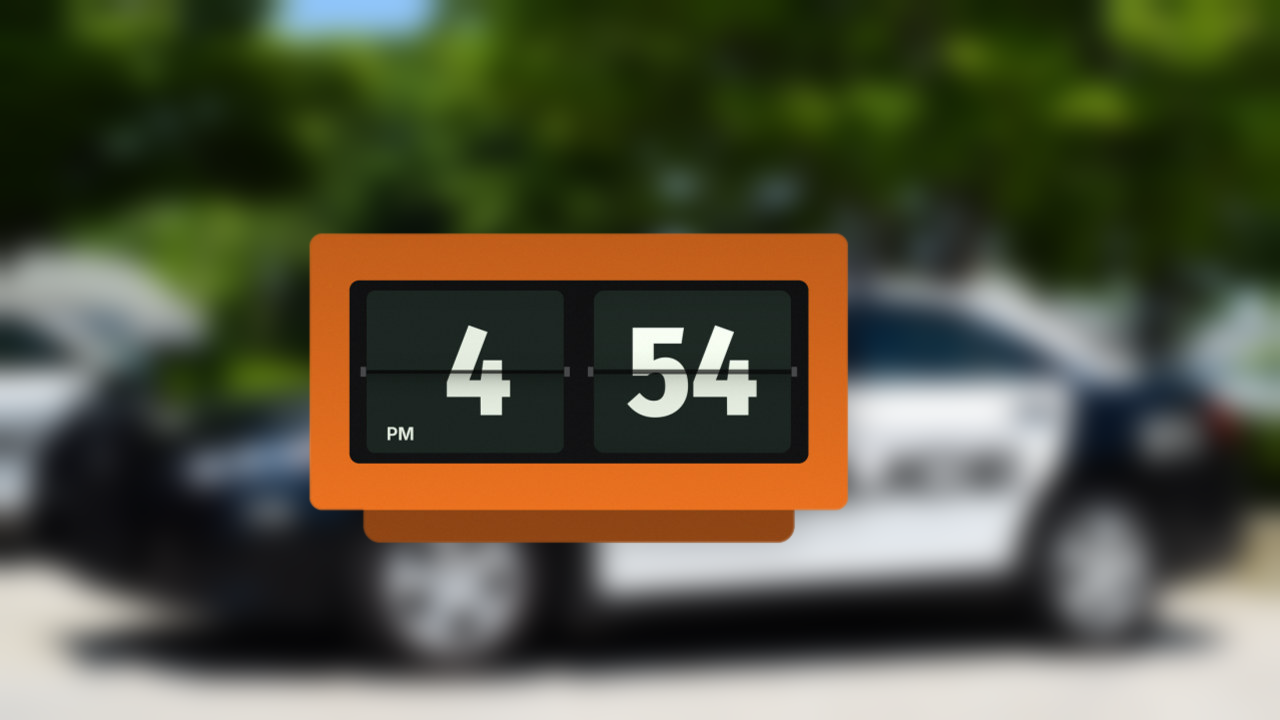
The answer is 4 h 54 min
